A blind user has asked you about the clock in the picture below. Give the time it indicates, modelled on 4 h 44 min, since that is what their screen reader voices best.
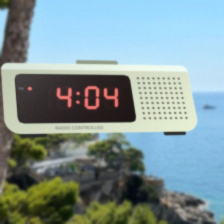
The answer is 4 h 04 min
